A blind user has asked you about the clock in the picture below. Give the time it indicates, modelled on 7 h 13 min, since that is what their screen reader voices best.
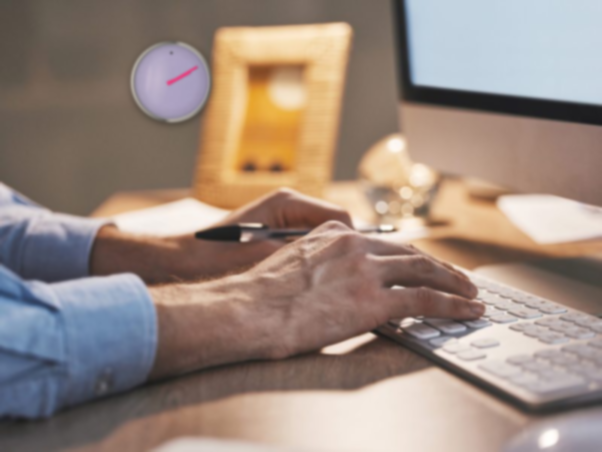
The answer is 2 h 10 min
